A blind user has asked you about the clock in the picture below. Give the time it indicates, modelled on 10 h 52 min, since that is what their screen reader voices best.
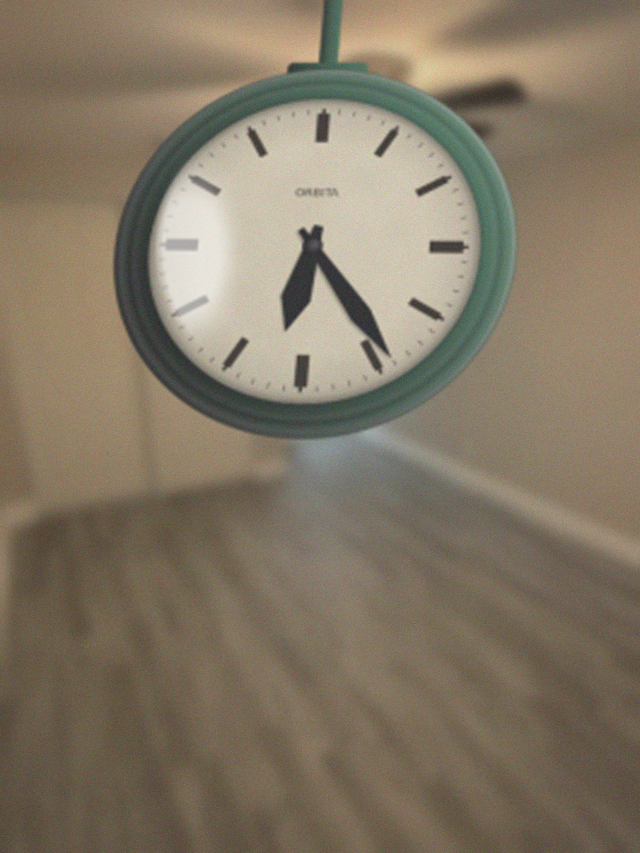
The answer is 6 h 24 min
